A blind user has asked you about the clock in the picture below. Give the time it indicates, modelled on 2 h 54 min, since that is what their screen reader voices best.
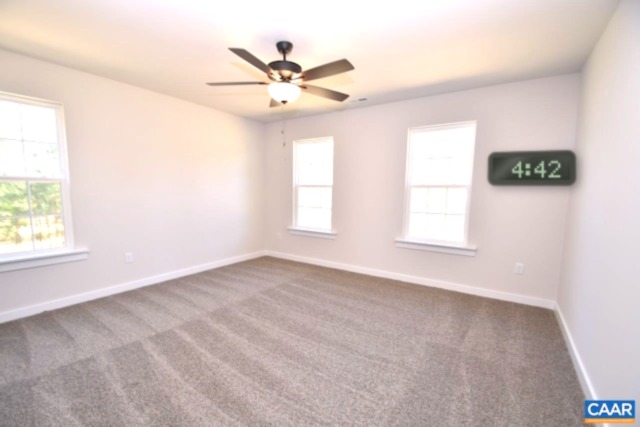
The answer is 4 h 42 min
